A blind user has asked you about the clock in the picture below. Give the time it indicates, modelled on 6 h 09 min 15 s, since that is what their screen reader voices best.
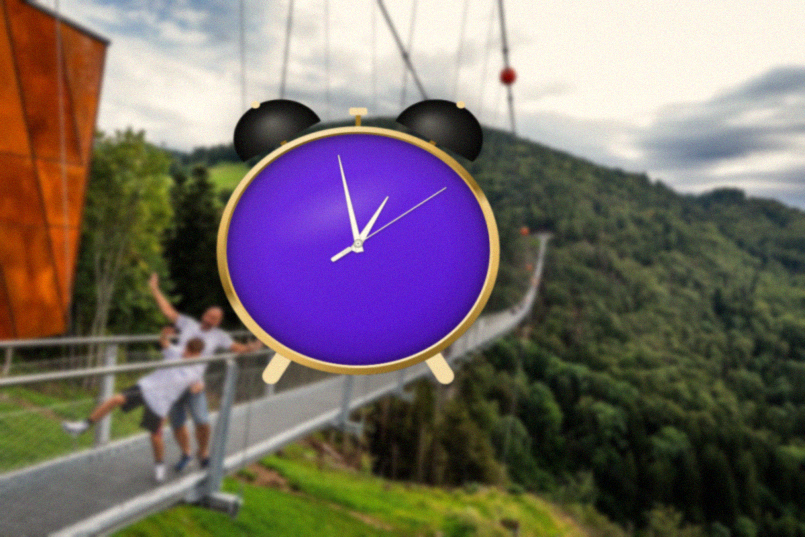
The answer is 12 h 58 min 09 s
